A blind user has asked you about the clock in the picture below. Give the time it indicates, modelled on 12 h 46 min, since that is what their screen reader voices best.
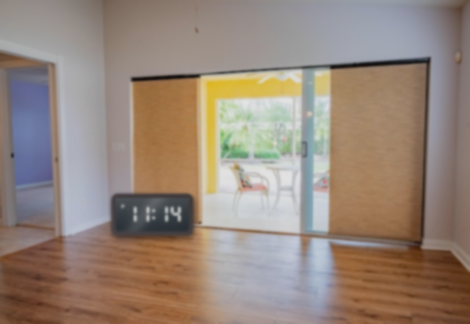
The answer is 11 h 14 min
